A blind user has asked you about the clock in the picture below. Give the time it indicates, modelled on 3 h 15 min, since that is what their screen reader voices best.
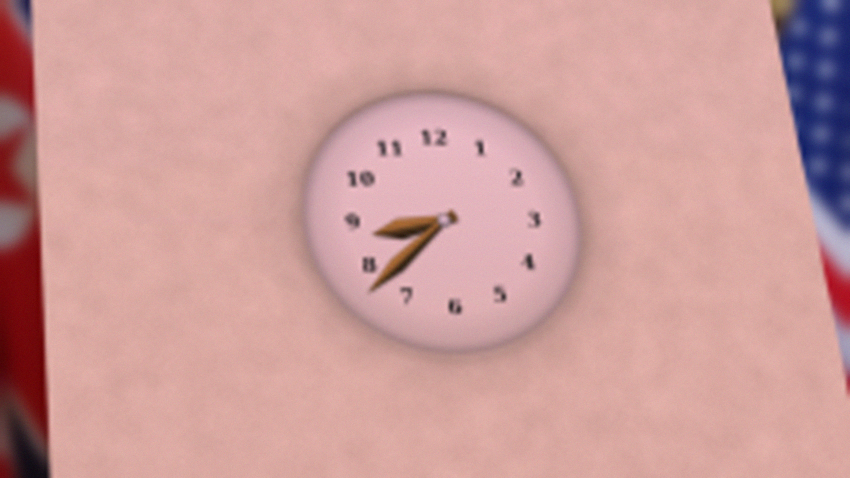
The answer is 8 h 38 min
